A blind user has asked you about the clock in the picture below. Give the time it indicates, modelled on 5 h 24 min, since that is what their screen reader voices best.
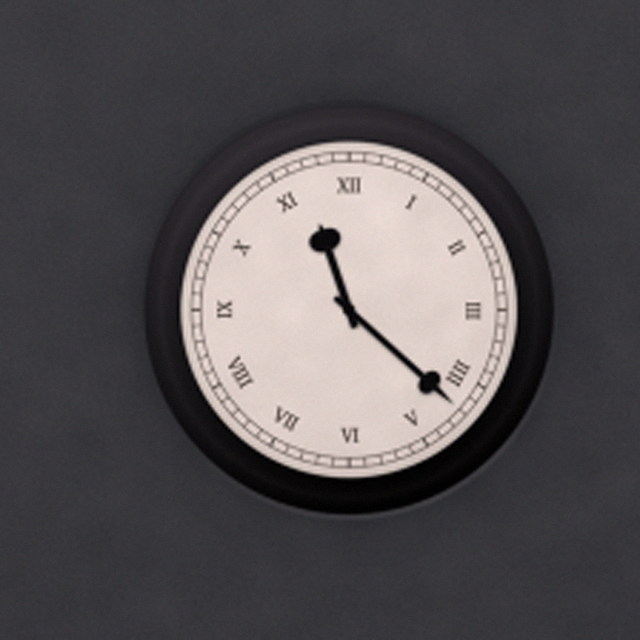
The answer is 11 h 22 min
